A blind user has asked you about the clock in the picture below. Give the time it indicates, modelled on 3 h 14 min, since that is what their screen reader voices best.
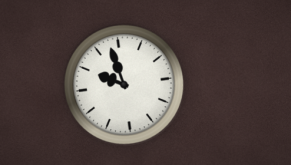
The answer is 9 h 58 min
